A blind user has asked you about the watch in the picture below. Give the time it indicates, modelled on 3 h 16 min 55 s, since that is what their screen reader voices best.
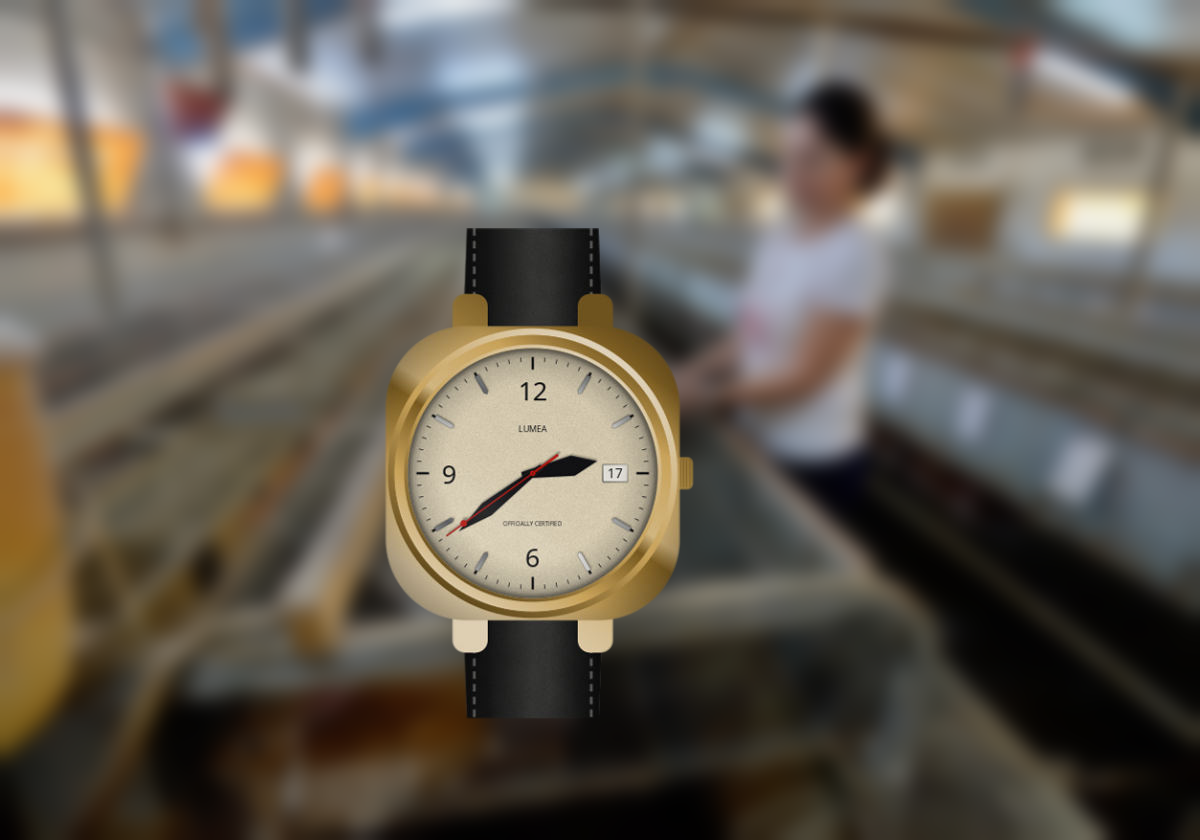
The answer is 2 h 38 min 39 s
